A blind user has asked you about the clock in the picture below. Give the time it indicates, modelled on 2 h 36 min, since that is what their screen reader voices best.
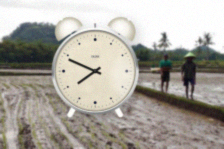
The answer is 7 h 49 min
